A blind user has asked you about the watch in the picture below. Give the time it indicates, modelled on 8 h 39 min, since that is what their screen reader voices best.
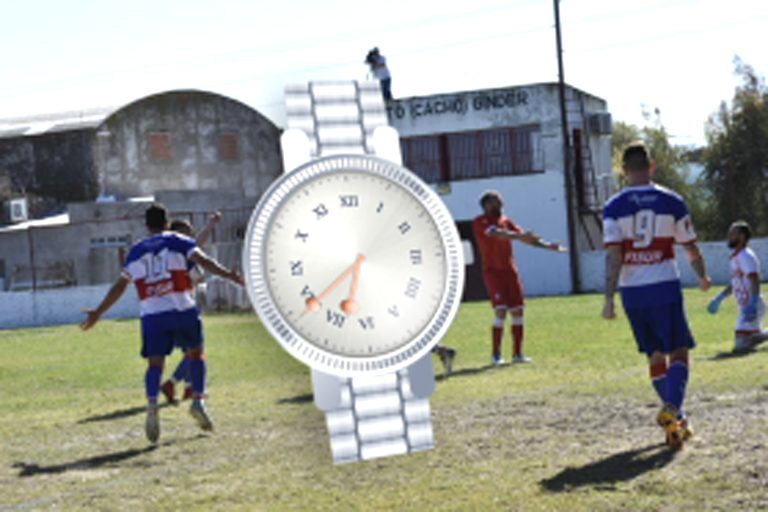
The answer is 6 h 39 min
